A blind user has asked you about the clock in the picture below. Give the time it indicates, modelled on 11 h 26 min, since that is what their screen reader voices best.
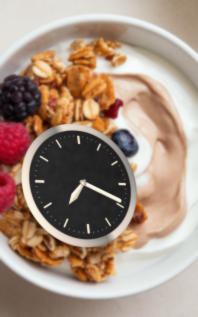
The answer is 7 h 19 min
